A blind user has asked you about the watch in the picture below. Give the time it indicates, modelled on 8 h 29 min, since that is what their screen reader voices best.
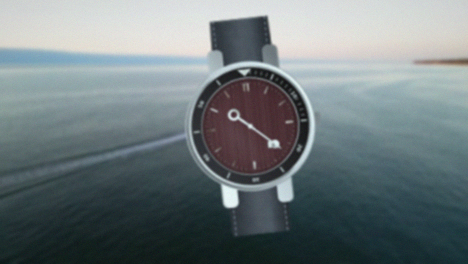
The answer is 10 h 22 min
